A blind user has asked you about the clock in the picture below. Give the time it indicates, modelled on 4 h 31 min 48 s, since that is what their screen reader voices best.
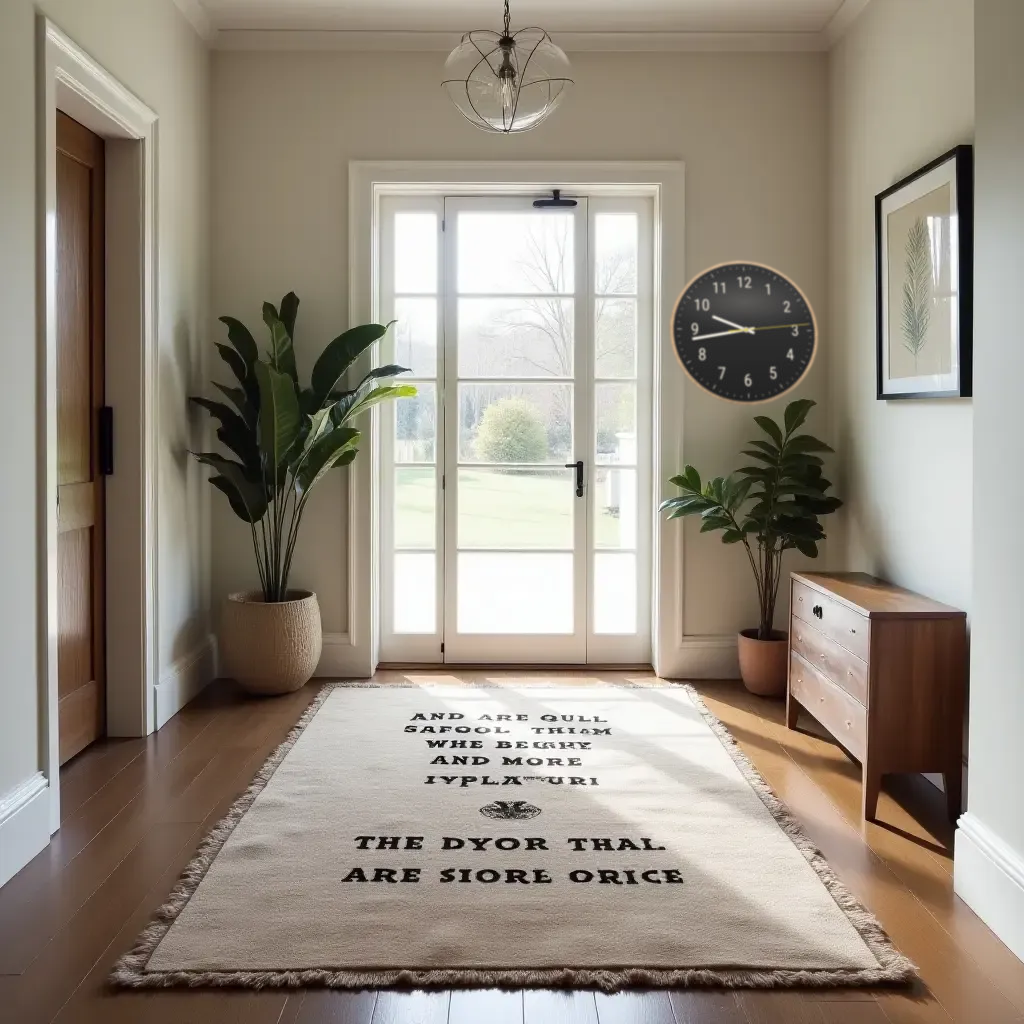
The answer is 9 h 43 min 14 s
